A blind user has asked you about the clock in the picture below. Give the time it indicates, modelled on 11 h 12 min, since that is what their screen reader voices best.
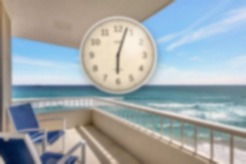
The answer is 6 h 03 min
